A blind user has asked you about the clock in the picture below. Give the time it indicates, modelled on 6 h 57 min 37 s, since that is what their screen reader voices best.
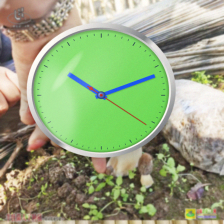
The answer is 10 h 11 min 21 s
